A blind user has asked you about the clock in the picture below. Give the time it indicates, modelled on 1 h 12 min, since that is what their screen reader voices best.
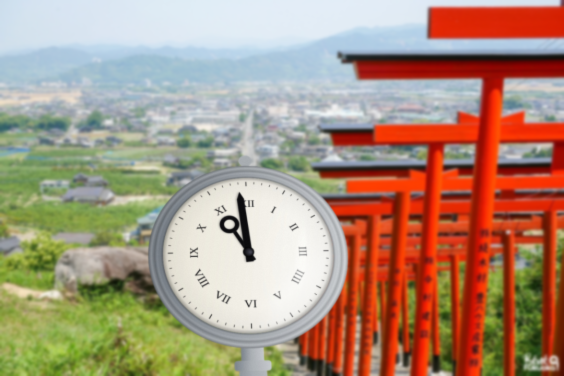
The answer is 10 h 59 min
